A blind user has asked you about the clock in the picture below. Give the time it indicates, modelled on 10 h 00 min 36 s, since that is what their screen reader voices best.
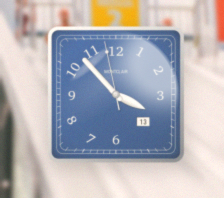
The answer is 3 h 52 min 58 s
